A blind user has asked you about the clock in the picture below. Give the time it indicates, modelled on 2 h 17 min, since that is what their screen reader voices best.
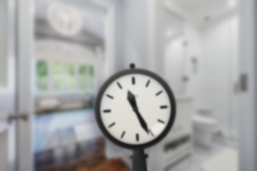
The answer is 11 h 26 min
